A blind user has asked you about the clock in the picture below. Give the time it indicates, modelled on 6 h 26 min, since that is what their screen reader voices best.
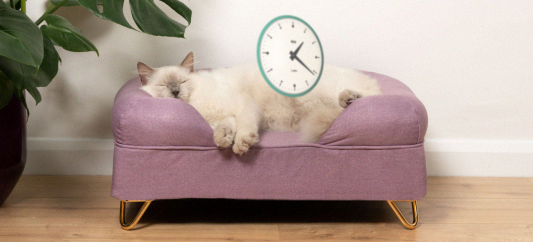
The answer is 1 h 21 min
